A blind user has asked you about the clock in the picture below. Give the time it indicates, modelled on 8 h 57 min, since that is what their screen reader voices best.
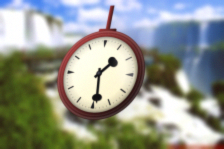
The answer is 1 h 29 min
